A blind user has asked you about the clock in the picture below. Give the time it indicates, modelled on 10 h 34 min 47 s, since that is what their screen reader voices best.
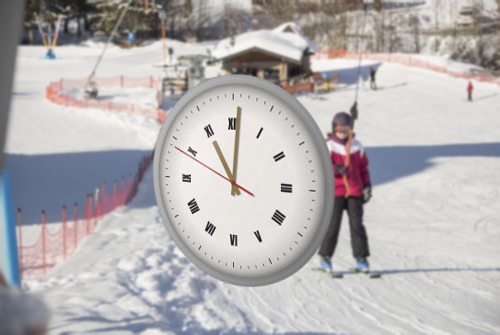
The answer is 11 h 00 min 49 s
